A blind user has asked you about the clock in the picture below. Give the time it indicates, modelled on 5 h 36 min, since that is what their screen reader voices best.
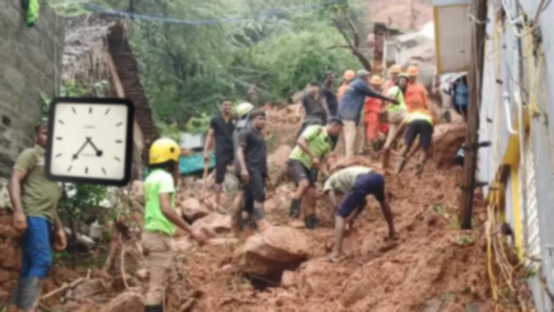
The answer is 4 h 36 min
